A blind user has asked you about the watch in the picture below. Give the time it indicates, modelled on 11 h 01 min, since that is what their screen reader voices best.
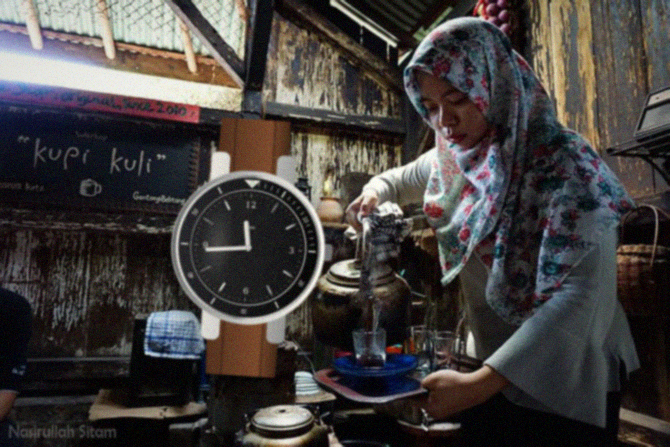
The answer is 11 h 44 min
